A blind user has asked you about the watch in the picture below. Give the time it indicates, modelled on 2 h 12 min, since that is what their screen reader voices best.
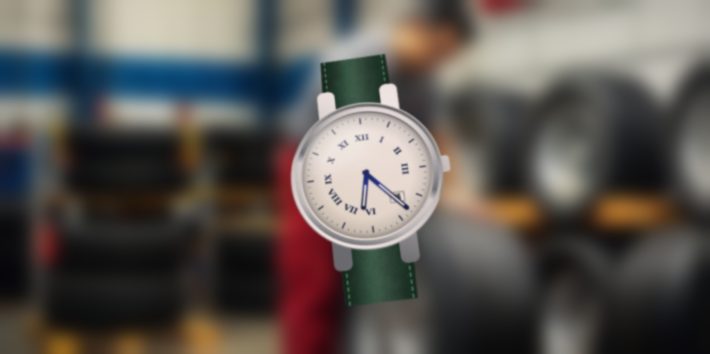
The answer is 6 h 23 min
